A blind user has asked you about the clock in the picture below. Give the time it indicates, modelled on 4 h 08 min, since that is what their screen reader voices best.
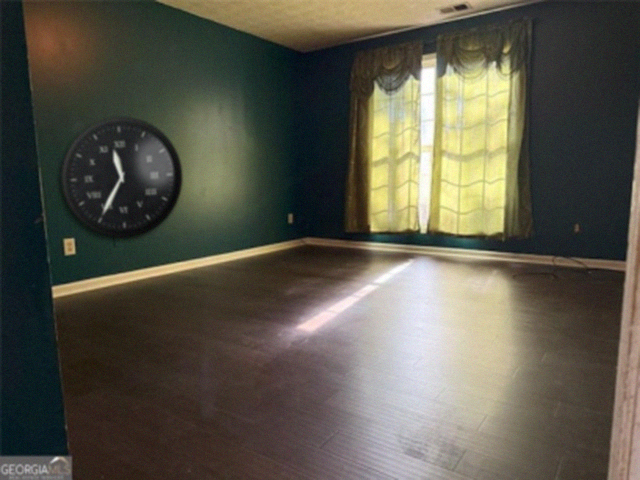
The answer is 11 h 35 min
